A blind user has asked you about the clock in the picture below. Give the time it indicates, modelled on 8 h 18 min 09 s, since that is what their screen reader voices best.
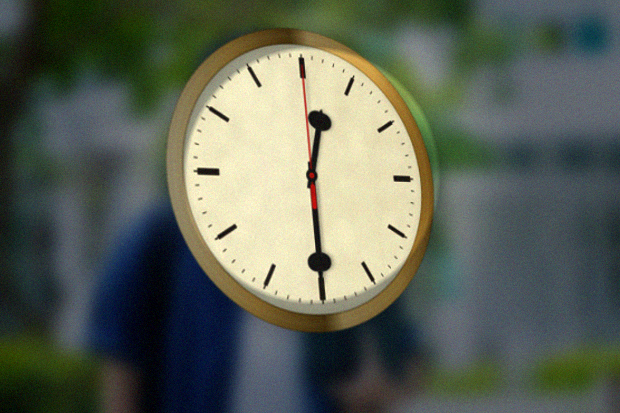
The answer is 12 h 30 min 00 s
